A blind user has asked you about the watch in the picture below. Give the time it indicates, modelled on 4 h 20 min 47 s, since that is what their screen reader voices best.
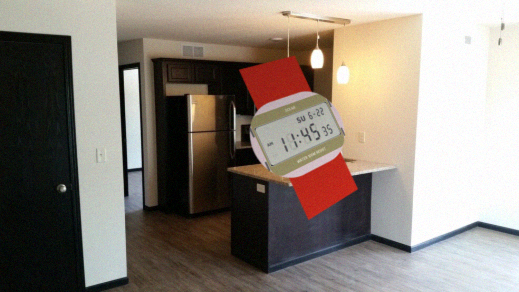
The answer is 11 h 45 min 35 s
